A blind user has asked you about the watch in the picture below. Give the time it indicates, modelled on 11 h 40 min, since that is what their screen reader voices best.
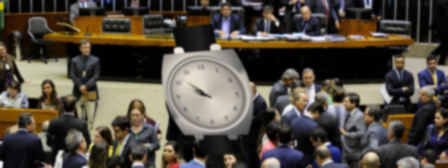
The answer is 9 h 52 min
